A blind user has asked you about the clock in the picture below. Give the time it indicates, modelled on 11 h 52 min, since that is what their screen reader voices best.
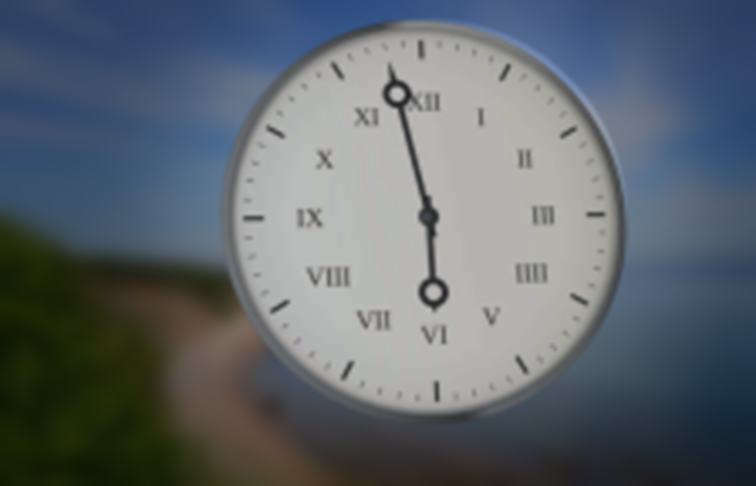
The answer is 5 h 58 min
